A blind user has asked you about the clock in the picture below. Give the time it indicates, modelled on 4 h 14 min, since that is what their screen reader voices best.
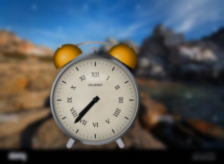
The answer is 7 h 37 min
